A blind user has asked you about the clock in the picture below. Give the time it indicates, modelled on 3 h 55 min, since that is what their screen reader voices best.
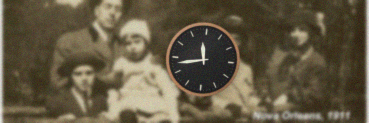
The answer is 11 h 43 min
